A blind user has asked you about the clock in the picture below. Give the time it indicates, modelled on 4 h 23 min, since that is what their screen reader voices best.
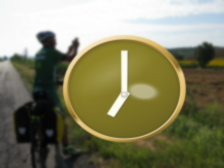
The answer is 7 h 00 min
